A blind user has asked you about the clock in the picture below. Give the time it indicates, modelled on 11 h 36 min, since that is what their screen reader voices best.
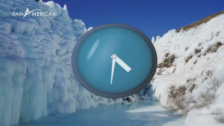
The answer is 4 h 31 min
